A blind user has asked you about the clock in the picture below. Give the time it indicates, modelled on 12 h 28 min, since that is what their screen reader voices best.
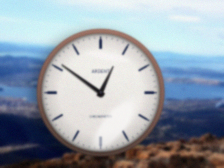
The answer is 12 h 51 min
